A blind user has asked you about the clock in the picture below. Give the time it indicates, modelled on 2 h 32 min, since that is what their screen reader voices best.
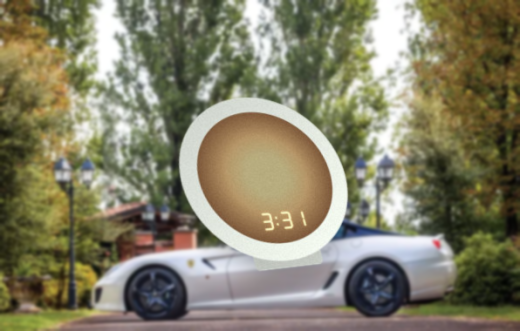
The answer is 3 h 31 min
